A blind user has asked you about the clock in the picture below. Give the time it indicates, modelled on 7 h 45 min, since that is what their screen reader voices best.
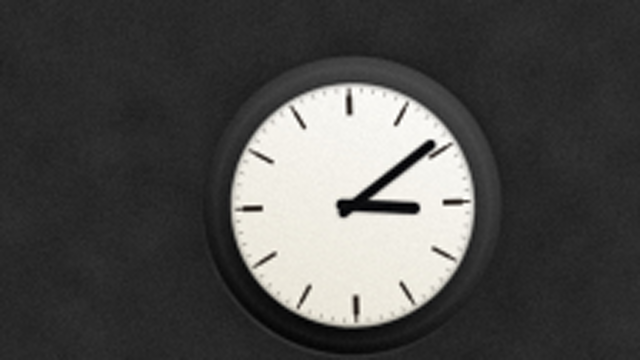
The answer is 3 h 09 min
